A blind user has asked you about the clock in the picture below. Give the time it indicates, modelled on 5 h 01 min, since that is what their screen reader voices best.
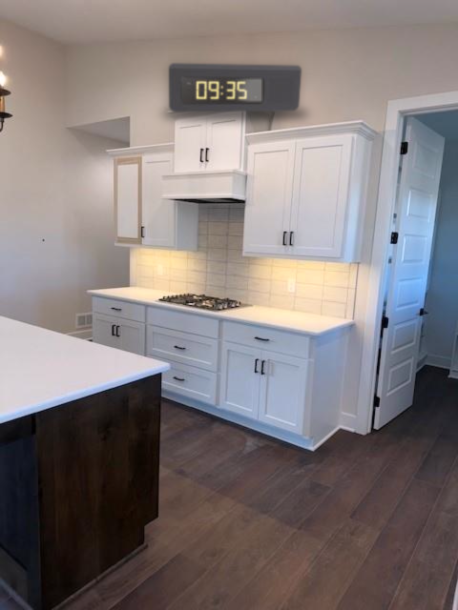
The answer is 9 h 35 min
